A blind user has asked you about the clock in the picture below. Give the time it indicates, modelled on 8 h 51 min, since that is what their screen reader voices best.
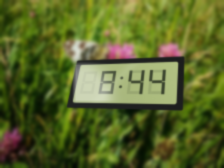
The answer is 8 h 44 min
